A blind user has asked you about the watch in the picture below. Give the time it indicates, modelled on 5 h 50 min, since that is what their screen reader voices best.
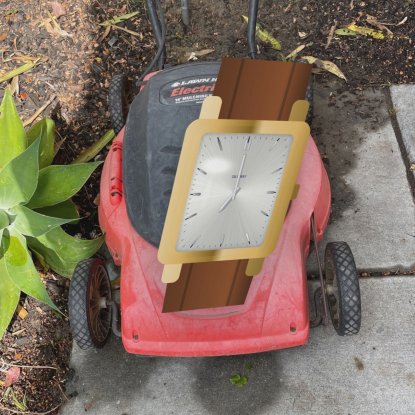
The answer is 7 h 00 min
